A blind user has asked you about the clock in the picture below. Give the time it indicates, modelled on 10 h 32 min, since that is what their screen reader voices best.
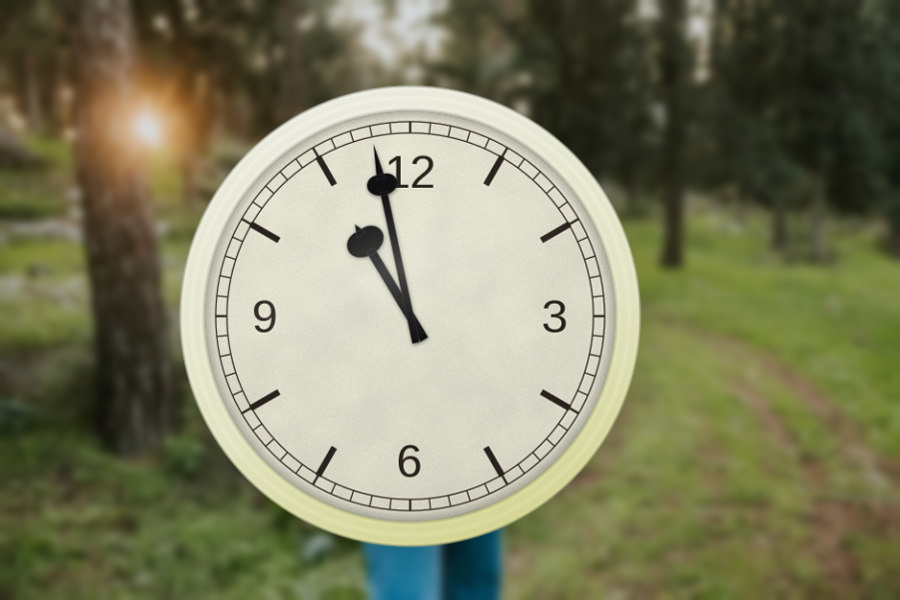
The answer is 10 h 58 min
